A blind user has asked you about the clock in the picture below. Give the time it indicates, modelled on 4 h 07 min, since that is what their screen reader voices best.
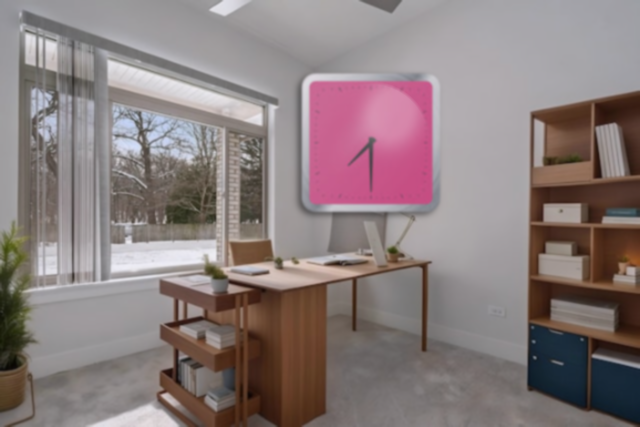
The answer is 7 h 30 min
